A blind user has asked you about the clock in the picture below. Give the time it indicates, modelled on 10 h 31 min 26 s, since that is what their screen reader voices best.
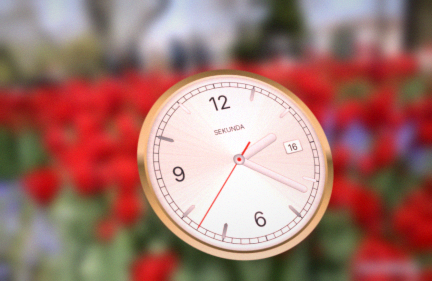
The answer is 2 h 21 min 38 s
